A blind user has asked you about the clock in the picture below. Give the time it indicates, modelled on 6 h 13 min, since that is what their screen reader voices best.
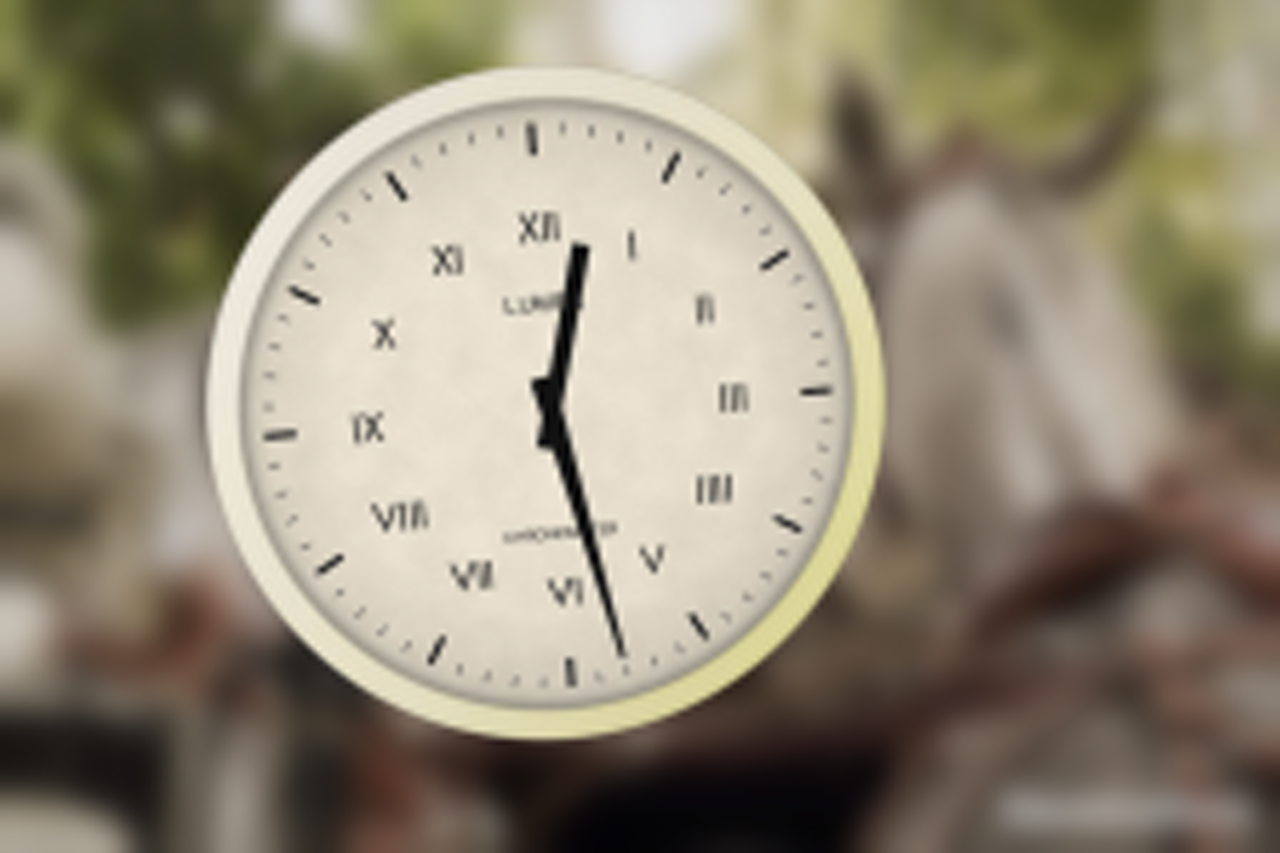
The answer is 12 h 28 min
